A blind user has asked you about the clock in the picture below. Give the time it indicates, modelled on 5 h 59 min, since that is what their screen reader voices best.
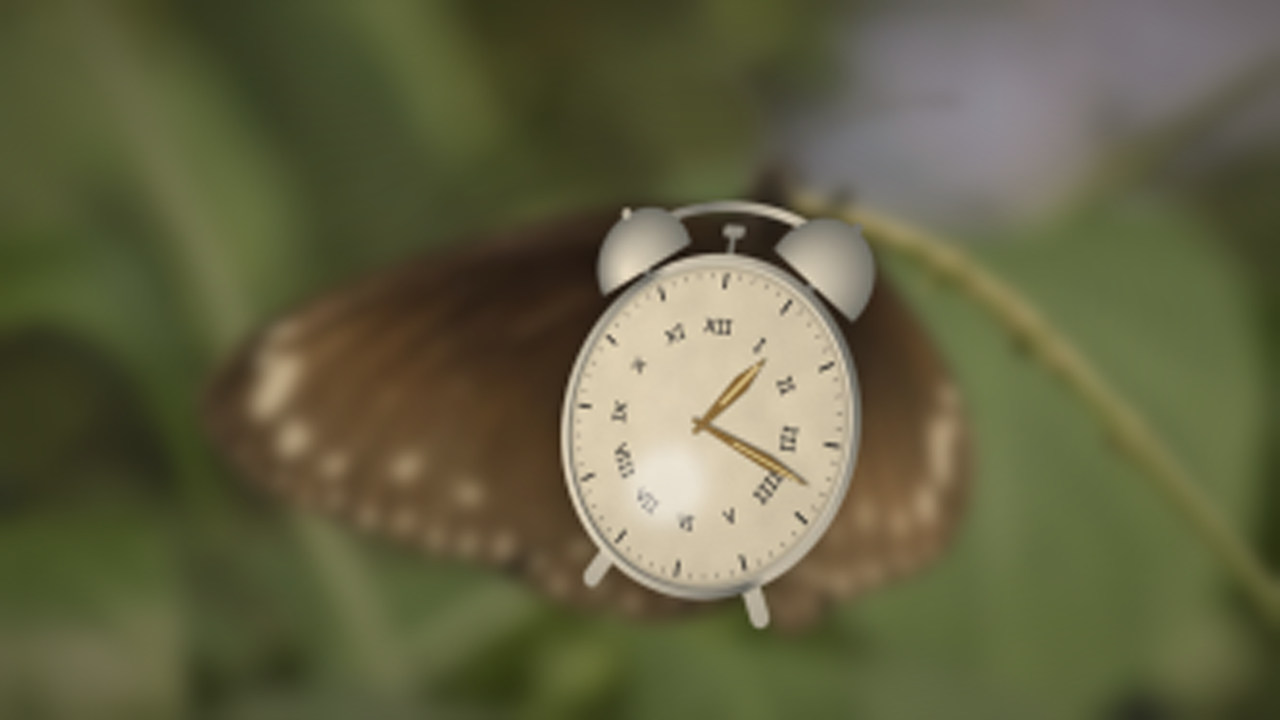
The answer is 1 h 18 min
